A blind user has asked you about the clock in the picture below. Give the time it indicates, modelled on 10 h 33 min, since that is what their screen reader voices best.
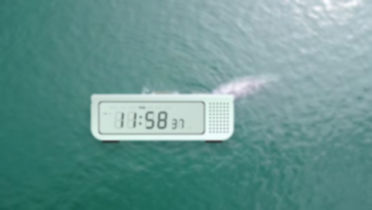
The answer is 11 h 58 min
